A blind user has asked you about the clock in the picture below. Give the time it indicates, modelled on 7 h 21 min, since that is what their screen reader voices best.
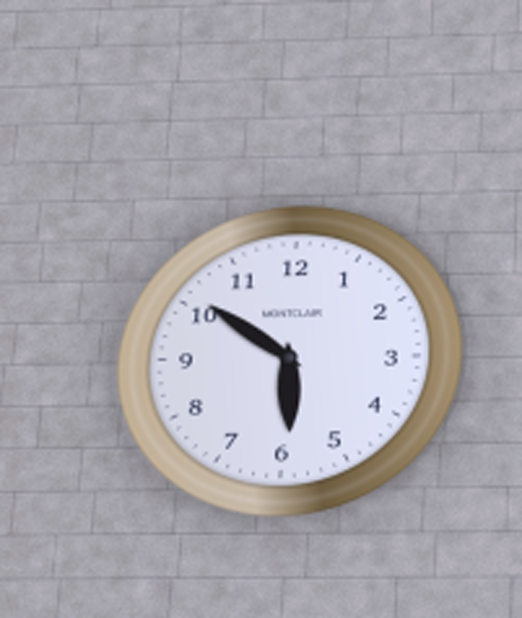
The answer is 5 h 51 min
